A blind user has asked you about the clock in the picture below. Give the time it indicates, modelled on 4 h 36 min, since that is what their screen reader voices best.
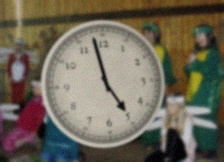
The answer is 4 h 58 min
